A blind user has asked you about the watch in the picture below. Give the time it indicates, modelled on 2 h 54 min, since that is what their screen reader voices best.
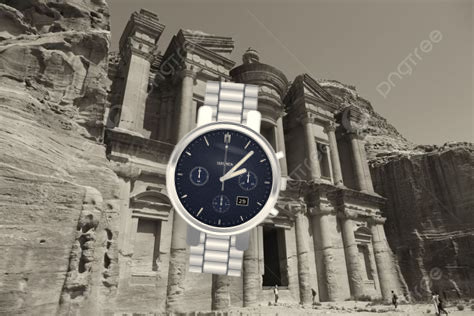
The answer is 2 h 07 min
